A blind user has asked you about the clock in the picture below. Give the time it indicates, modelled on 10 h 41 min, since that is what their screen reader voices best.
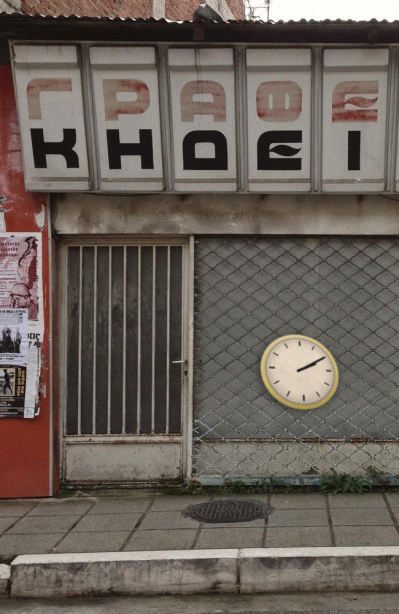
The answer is 2 h 10 min
